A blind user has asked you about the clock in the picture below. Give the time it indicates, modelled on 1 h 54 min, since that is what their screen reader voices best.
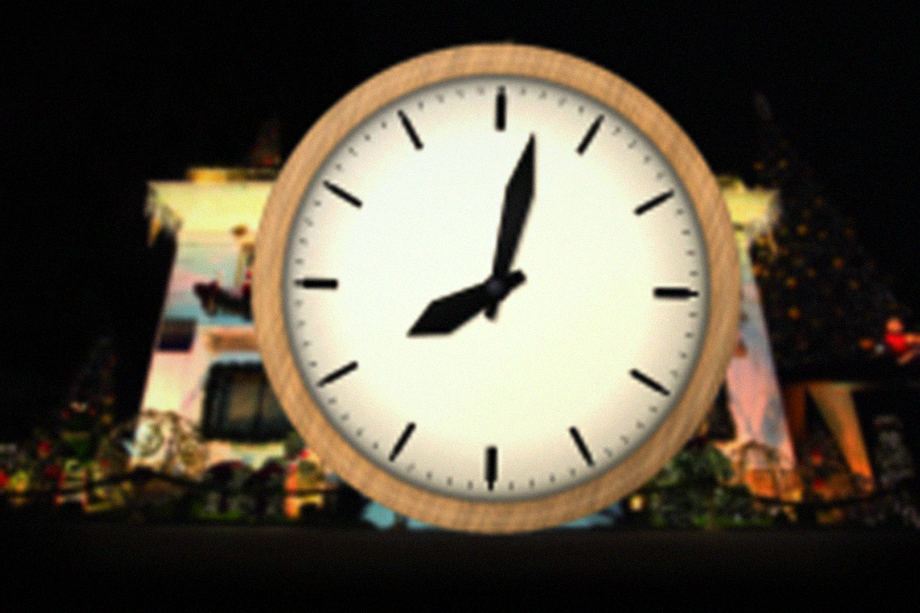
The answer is 8 h 02 min
